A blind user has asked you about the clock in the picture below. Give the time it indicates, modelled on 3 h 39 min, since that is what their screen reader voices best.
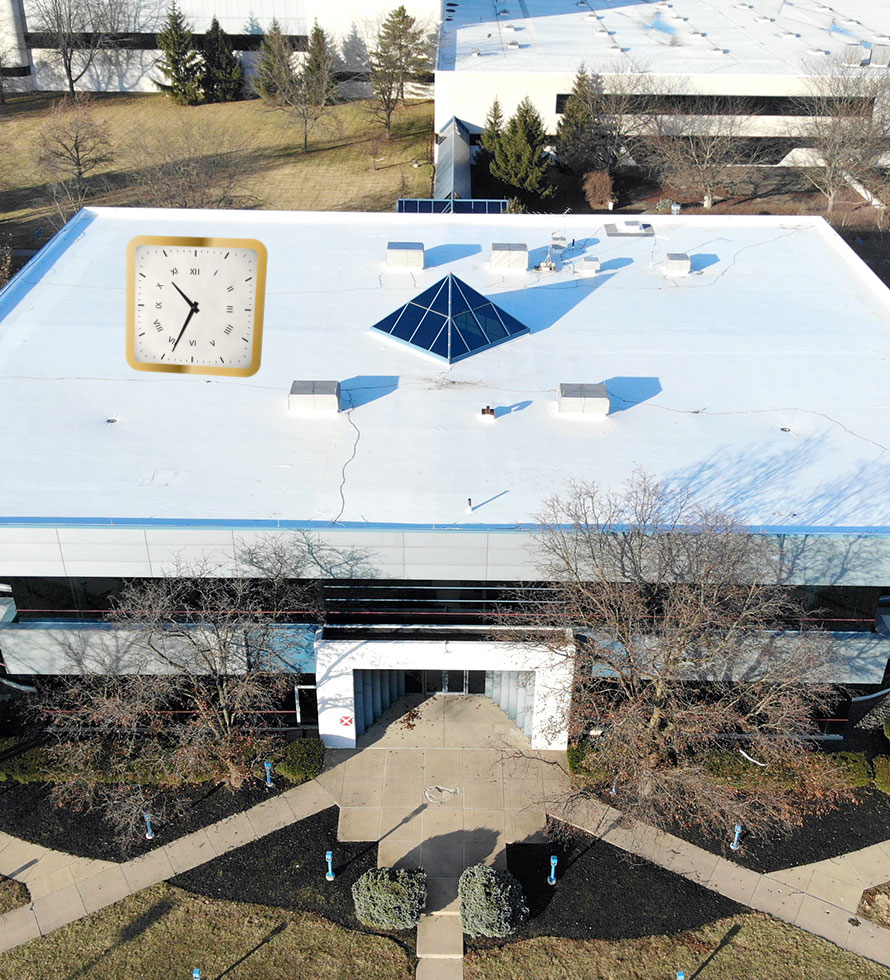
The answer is 10 h 34 min
